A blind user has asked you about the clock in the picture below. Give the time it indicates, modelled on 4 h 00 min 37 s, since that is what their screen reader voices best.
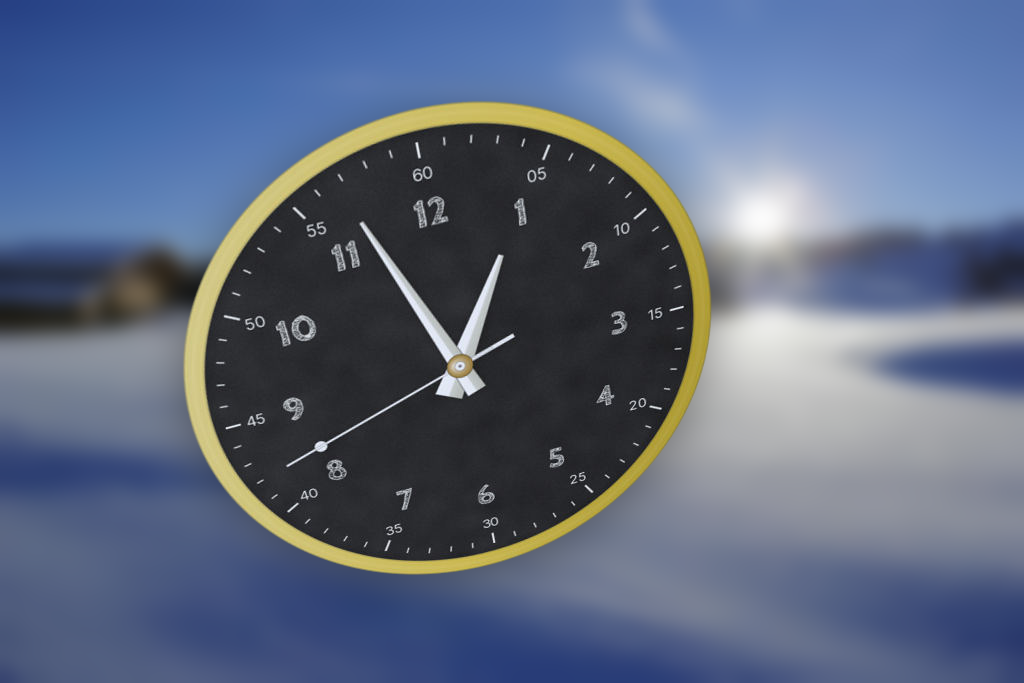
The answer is 12 h 56 min 42 s
